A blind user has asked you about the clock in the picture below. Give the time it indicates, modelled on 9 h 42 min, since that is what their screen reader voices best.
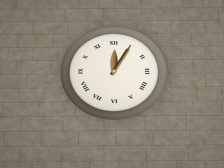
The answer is 12 h 05 min
